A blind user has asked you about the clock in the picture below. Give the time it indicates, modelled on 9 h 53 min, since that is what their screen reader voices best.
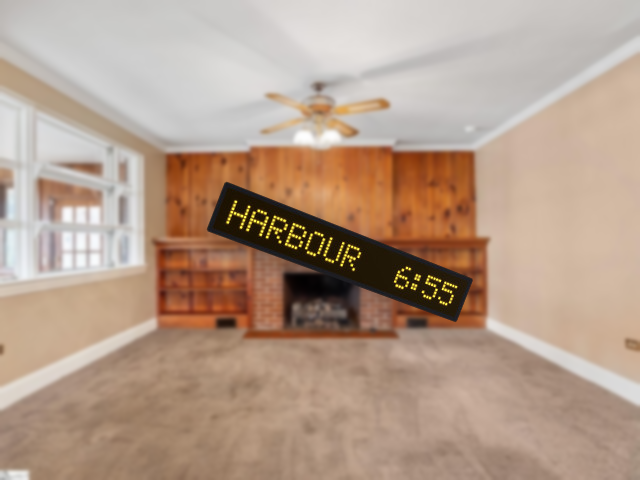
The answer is 6 h 55 min
